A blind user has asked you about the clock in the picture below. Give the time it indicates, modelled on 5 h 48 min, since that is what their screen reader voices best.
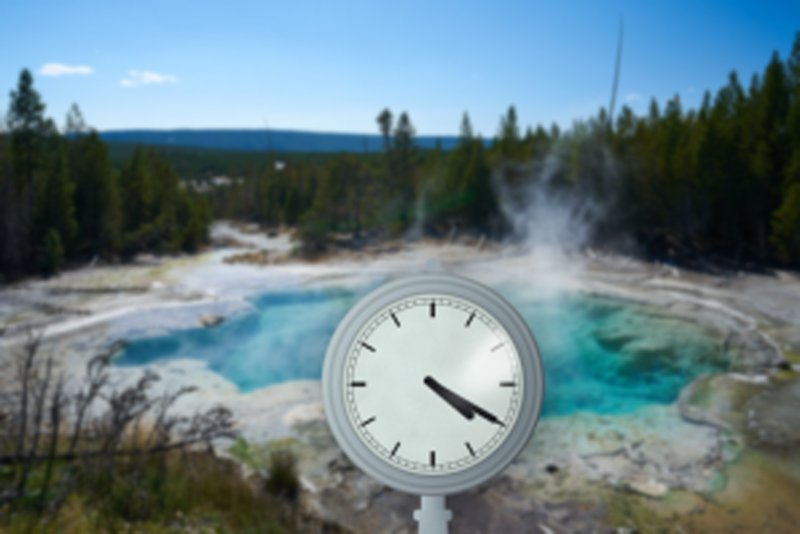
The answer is 4 h 20 min
